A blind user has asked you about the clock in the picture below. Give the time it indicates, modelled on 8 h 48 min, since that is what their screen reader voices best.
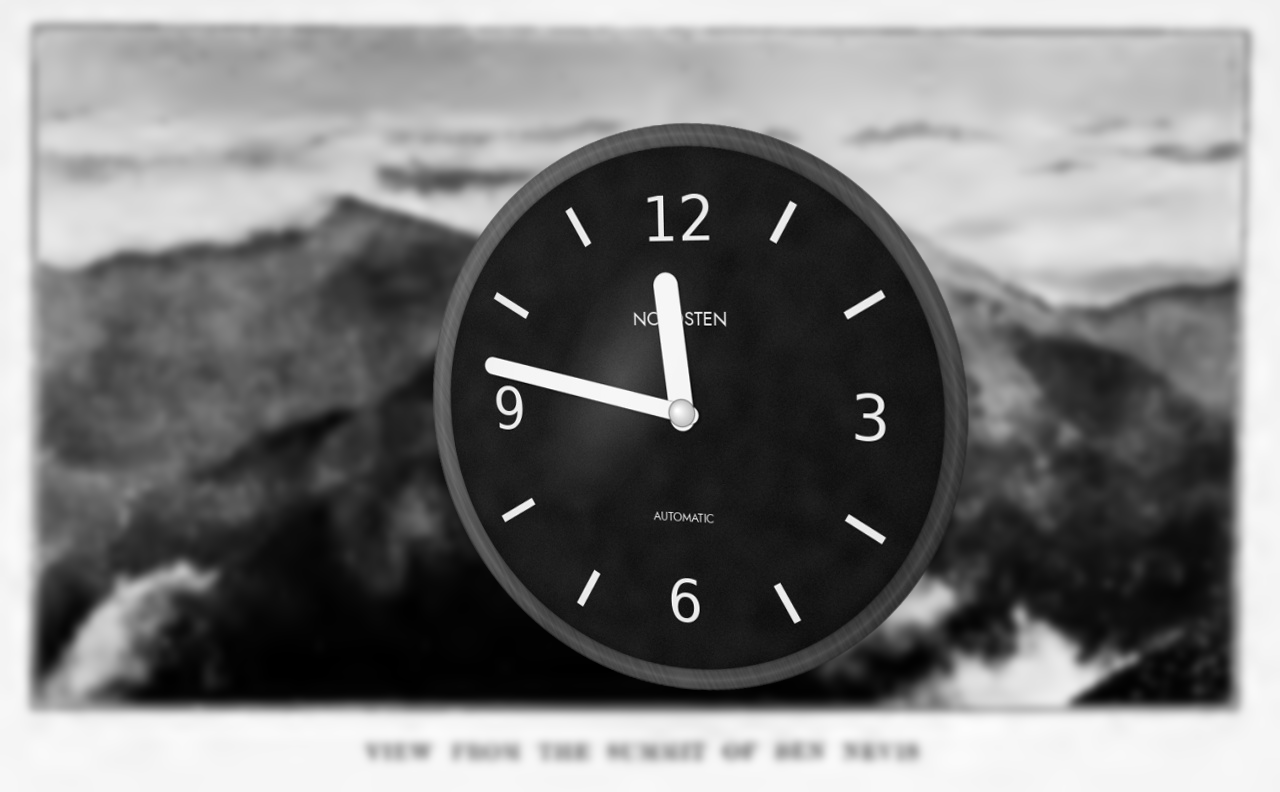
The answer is 11 h 47 min
